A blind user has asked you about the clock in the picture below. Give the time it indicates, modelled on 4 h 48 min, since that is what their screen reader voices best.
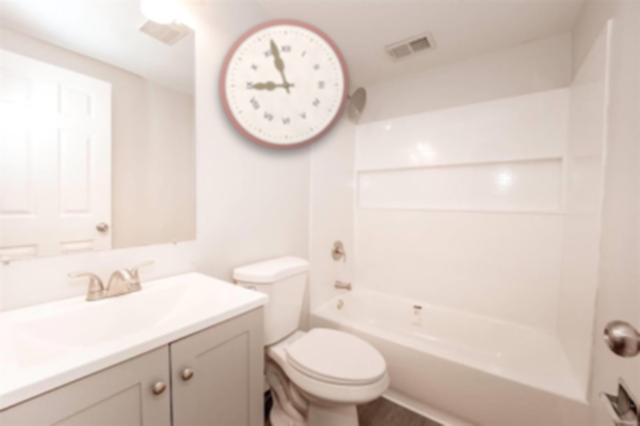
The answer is 8 h 57 min
